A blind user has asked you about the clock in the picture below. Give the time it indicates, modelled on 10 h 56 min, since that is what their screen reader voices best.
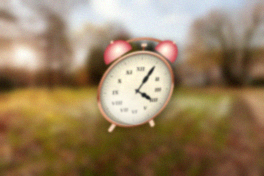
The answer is 4 h 05 min
